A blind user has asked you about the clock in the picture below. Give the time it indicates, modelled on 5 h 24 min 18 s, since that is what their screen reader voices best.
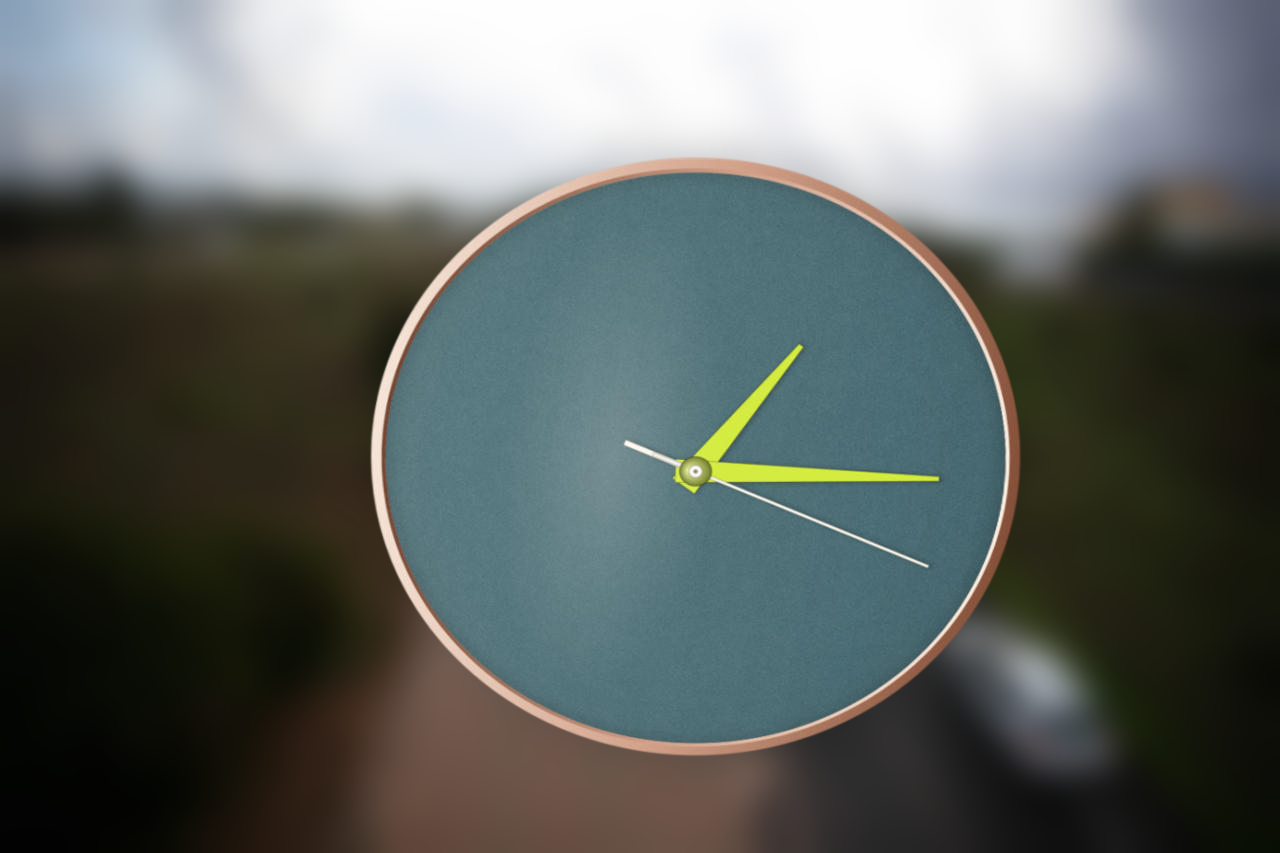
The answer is 1 h 15 min 19 s
